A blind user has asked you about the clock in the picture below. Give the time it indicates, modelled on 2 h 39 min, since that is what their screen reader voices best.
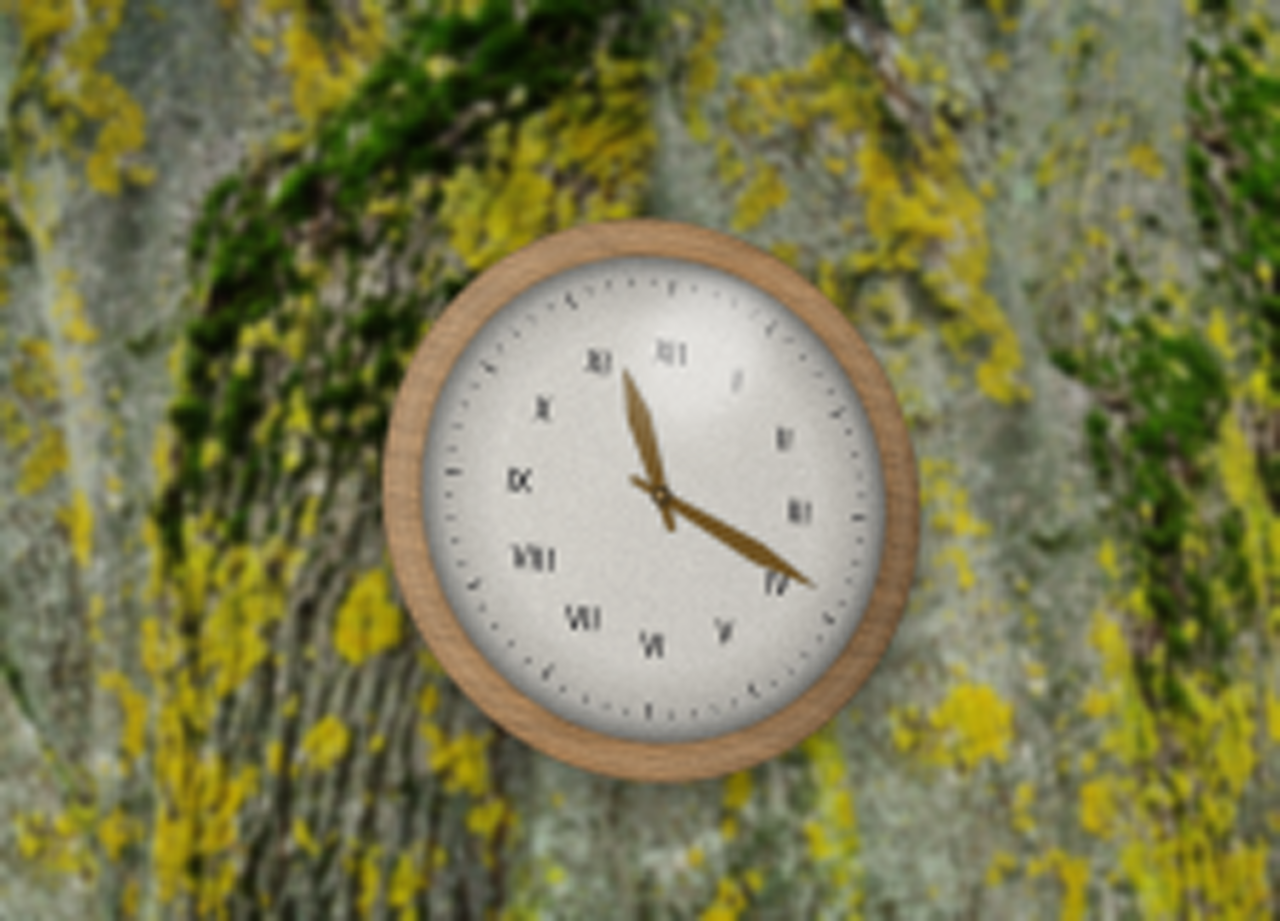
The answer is 11 h 19 min
